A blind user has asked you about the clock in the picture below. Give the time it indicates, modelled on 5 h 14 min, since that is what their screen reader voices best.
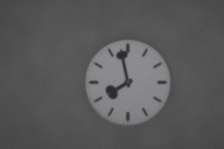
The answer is 7 h 58 min
